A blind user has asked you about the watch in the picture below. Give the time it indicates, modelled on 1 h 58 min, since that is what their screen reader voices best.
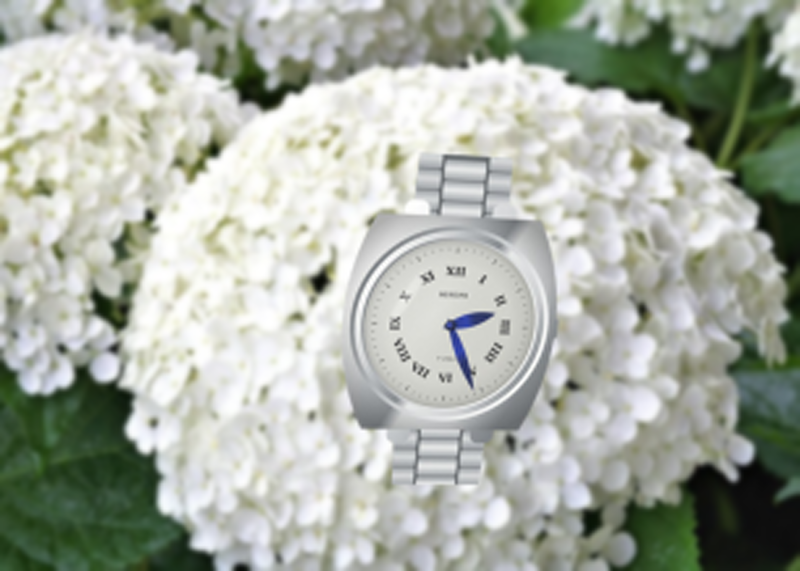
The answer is 2 h 26 min
